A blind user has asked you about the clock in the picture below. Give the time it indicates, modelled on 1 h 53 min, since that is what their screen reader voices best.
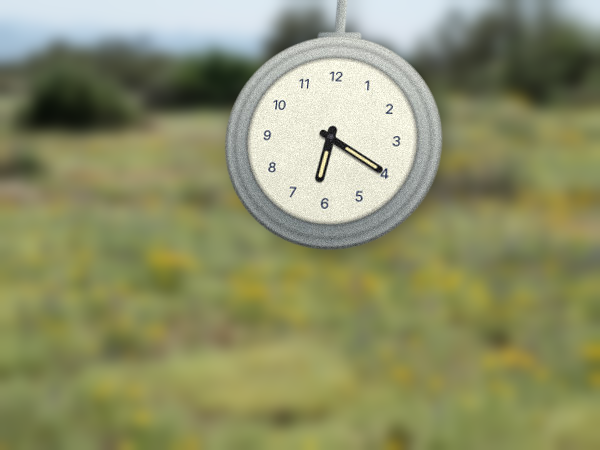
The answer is 6 h 20 min
